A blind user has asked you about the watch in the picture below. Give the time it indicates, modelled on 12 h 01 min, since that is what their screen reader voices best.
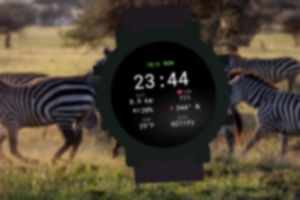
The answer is 23 h 44 min
